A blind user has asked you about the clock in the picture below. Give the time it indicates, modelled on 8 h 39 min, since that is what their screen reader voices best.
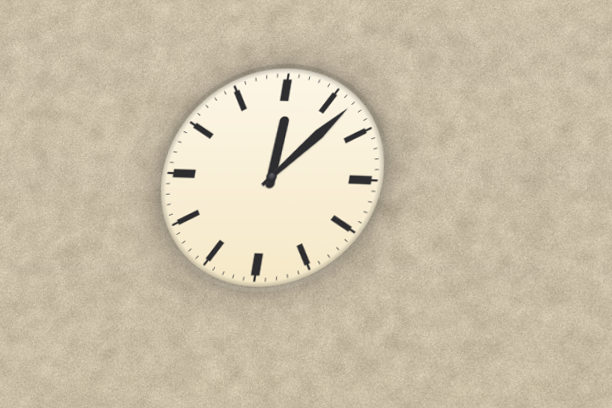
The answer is 12 h 07 min
